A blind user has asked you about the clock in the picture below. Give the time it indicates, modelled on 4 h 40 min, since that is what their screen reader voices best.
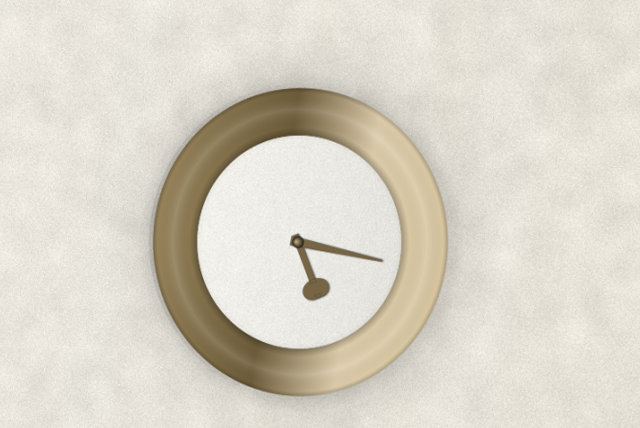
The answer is 5 h 17 min
